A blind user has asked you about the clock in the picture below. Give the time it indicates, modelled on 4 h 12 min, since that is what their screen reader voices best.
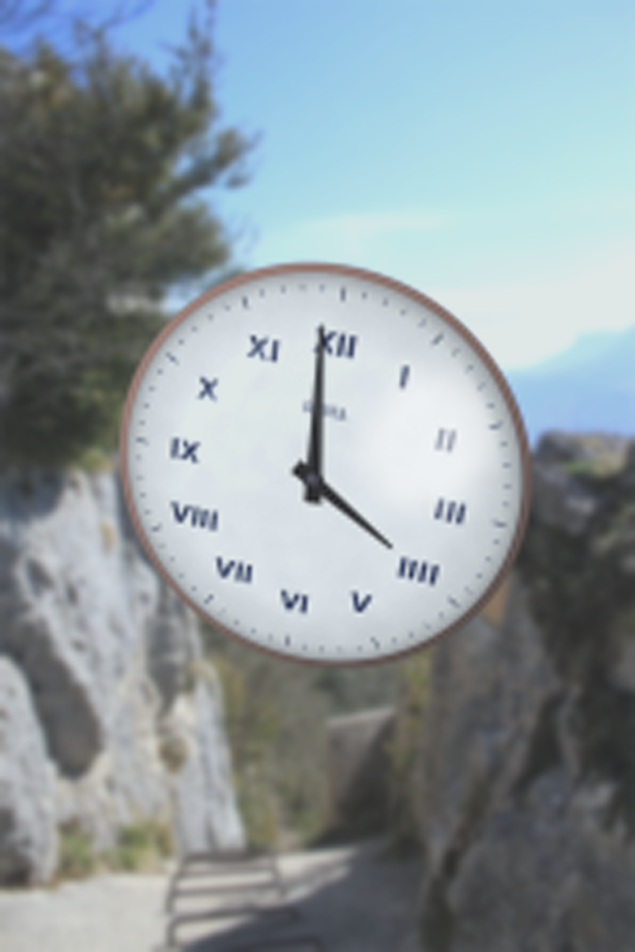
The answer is 3 h 59 min
